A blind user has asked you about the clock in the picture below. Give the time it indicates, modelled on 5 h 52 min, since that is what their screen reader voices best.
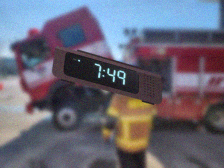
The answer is 7 h 49 min
